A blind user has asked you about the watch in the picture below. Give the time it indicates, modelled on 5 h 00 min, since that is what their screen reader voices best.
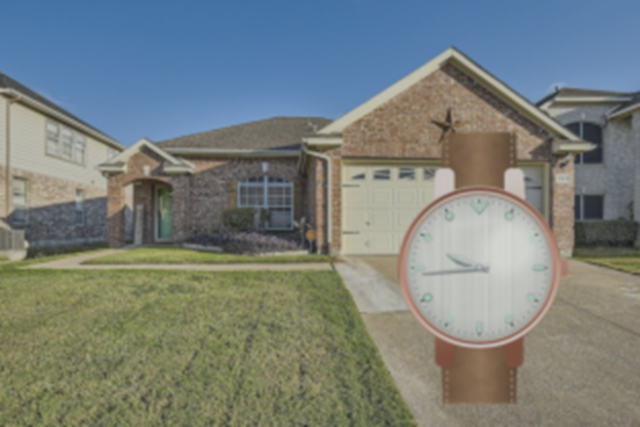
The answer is 9 h 44 min
